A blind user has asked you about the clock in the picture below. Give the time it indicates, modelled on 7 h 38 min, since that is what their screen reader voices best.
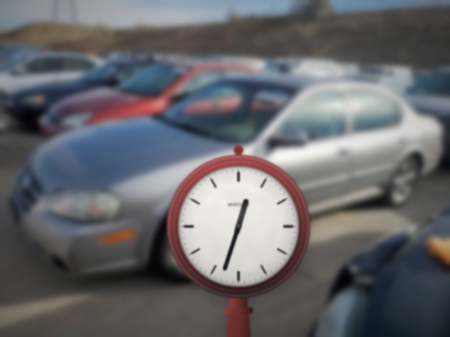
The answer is 12 h 33 min
